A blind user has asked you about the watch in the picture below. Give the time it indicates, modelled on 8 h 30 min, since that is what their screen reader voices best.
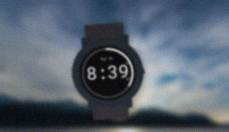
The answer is 8 h 39 min
